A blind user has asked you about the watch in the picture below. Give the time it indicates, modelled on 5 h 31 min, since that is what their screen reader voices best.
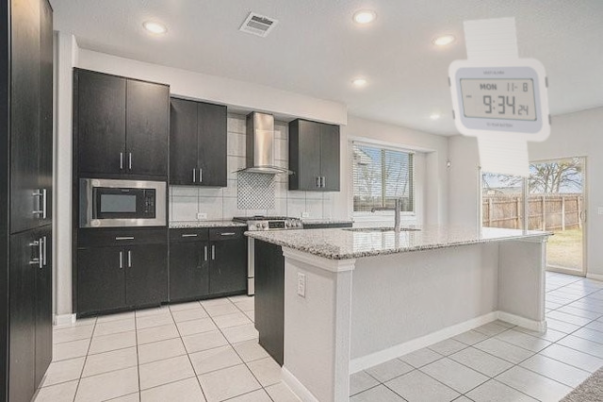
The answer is 9 h 34 min
